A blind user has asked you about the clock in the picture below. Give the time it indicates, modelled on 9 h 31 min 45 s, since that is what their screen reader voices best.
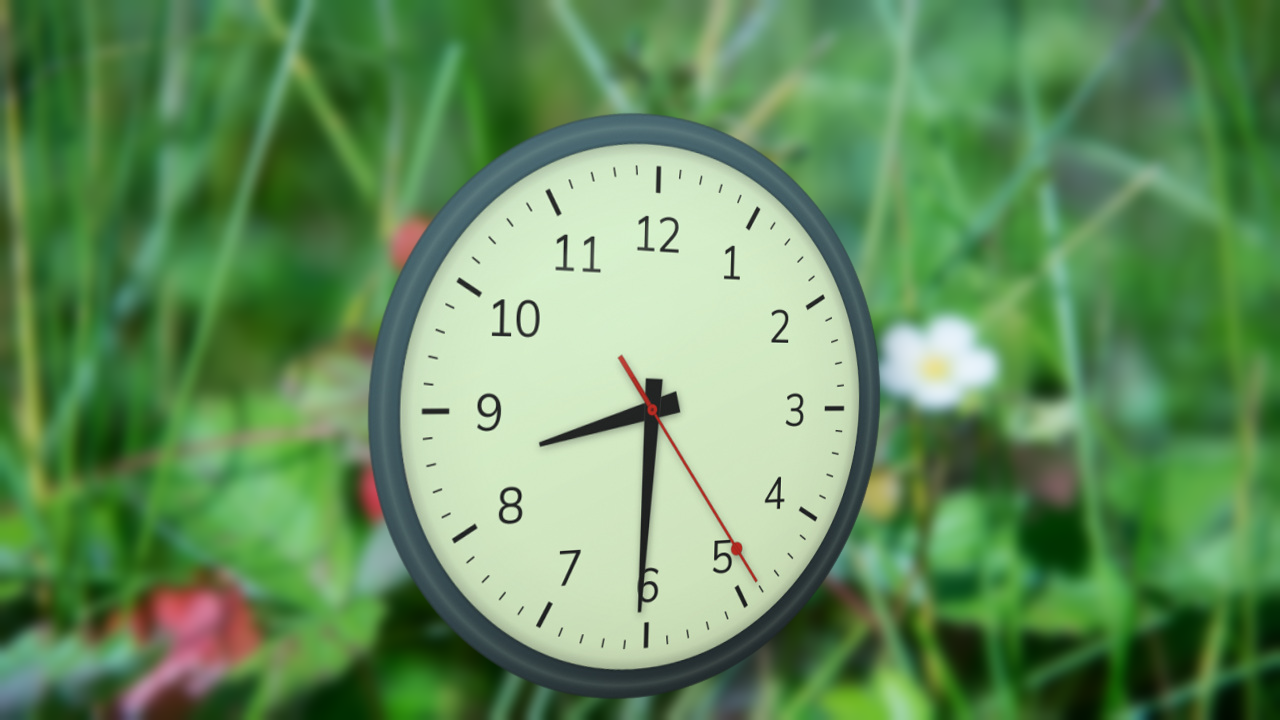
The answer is 8 h 30 min 24 s
